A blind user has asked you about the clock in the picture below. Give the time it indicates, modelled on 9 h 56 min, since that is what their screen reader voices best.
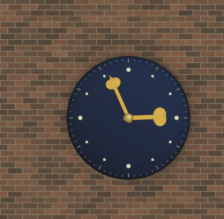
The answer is 2 h 56 min
